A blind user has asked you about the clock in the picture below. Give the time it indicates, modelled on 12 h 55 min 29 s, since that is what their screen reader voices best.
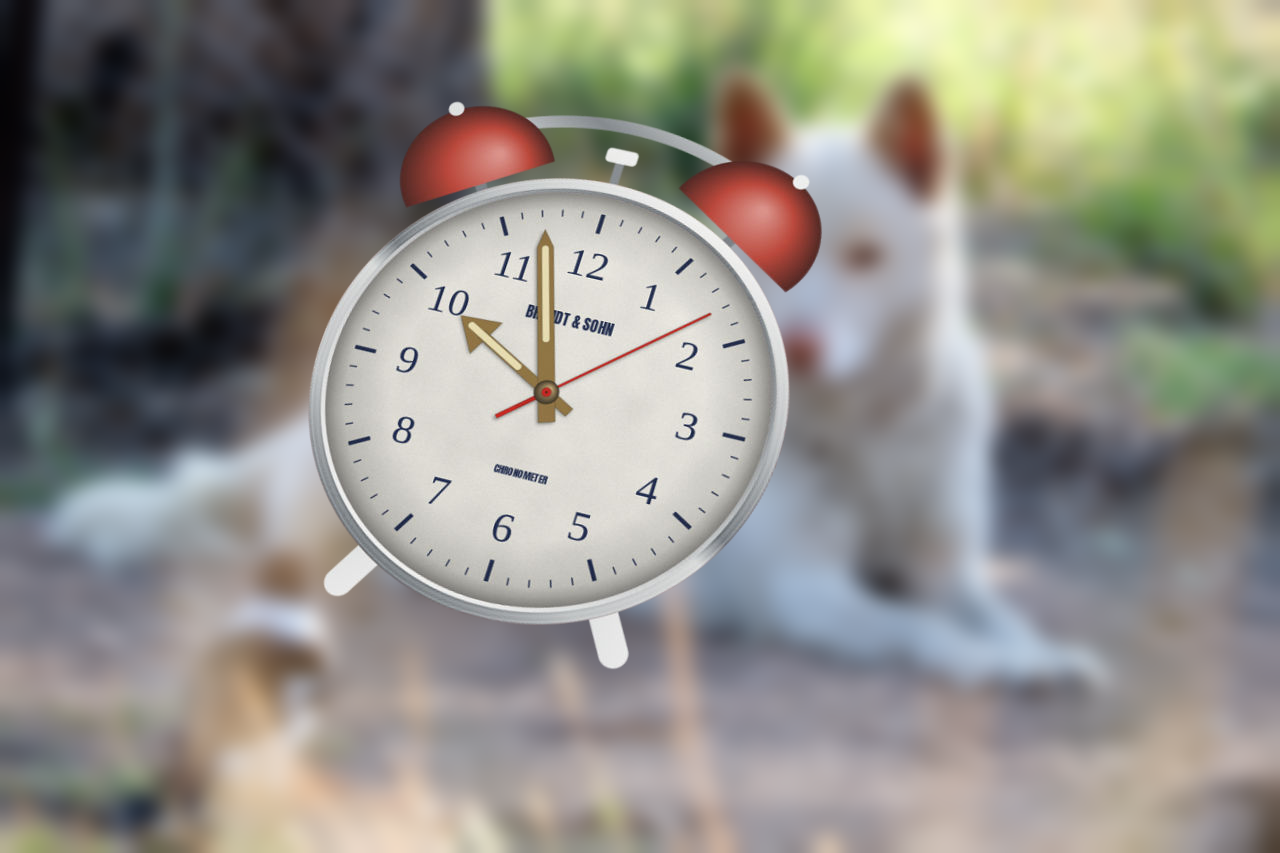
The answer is 9 h 57 min 08 s
